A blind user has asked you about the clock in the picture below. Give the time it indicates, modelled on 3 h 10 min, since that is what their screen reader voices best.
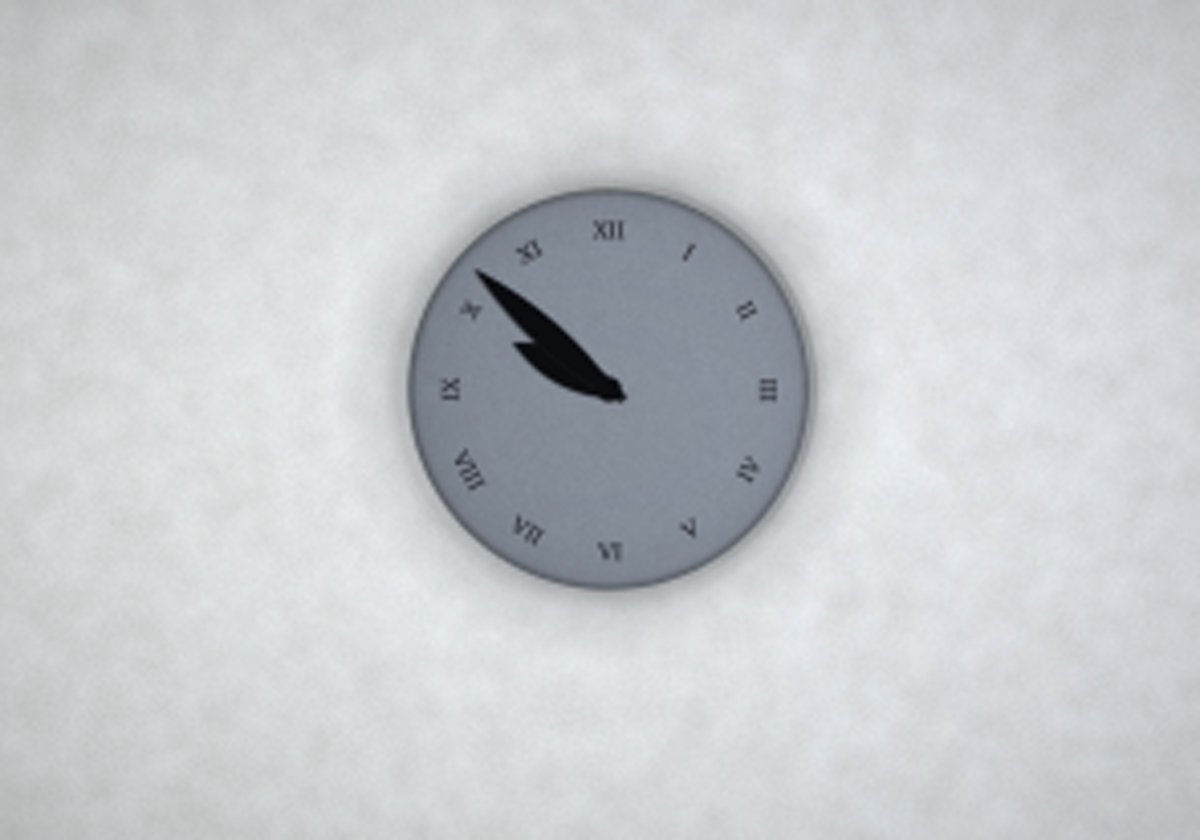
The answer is 9 h 52 min
